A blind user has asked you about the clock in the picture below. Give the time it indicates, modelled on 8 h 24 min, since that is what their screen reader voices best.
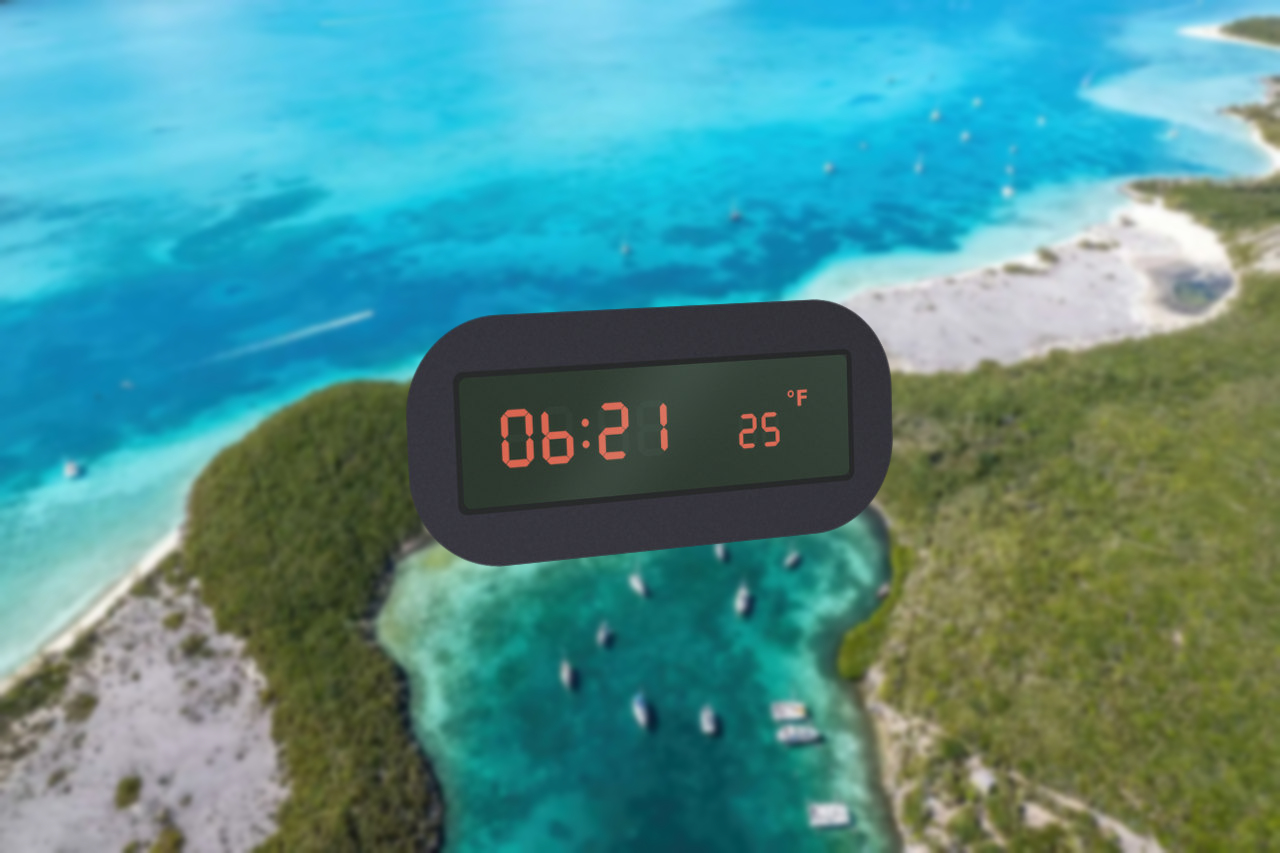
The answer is 6 h 21 min
